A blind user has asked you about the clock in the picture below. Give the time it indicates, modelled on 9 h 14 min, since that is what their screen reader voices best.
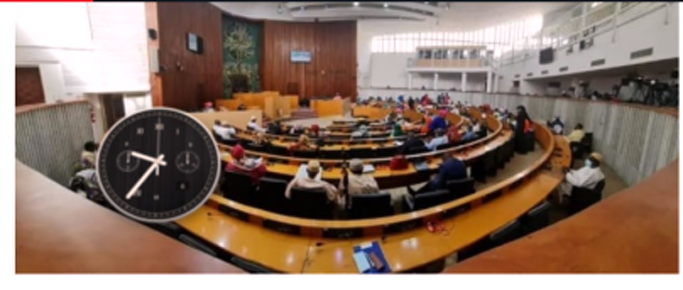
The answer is 9 h 36 min
